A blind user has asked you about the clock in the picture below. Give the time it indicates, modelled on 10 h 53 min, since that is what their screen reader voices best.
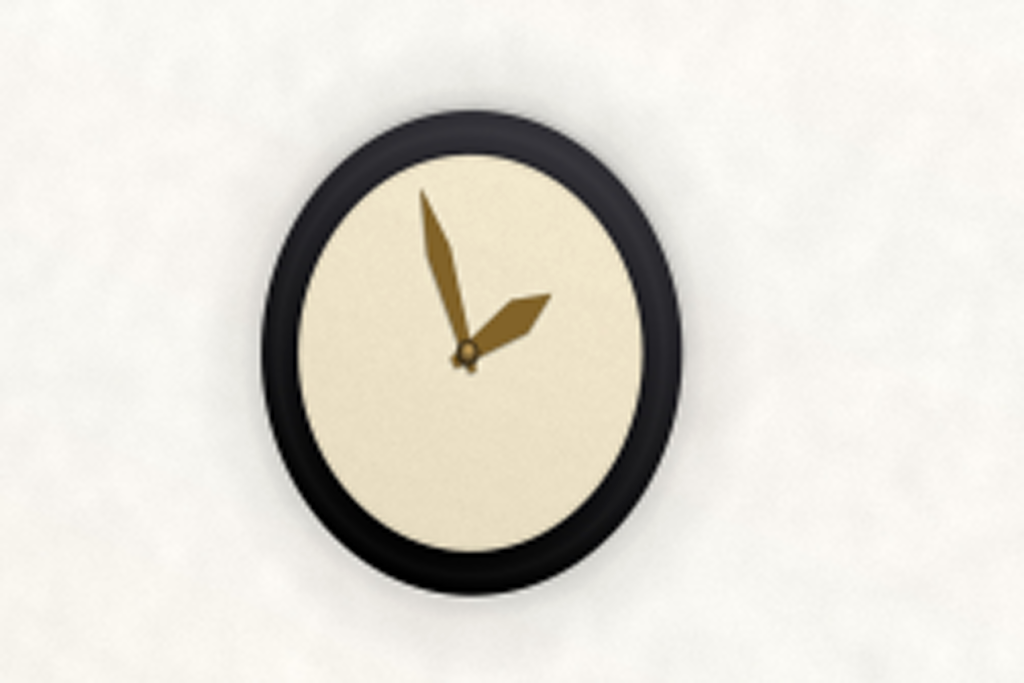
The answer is 1 h 57 min
